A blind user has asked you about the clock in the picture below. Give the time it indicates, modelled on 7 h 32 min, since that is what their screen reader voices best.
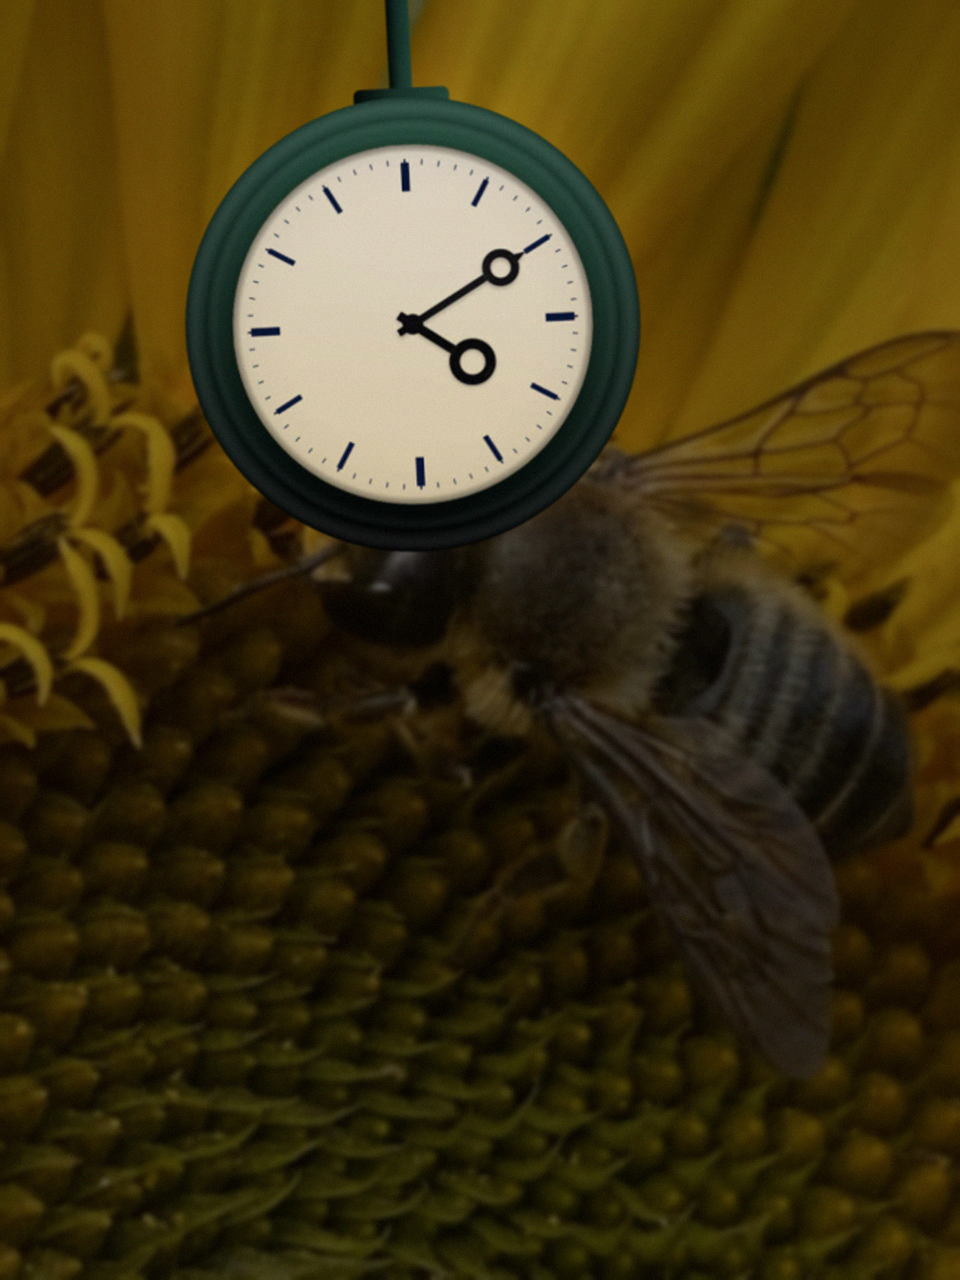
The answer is 4 h 10 min
